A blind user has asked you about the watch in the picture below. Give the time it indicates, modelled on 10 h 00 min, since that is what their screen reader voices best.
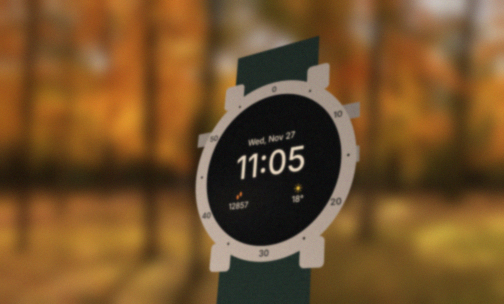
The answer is 11 h 05 min
